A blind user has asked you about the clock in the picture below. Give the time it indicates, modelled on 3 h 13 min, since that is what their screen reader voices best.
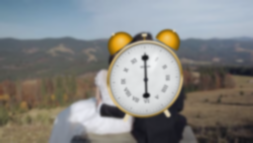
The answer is 6 h 00 min
